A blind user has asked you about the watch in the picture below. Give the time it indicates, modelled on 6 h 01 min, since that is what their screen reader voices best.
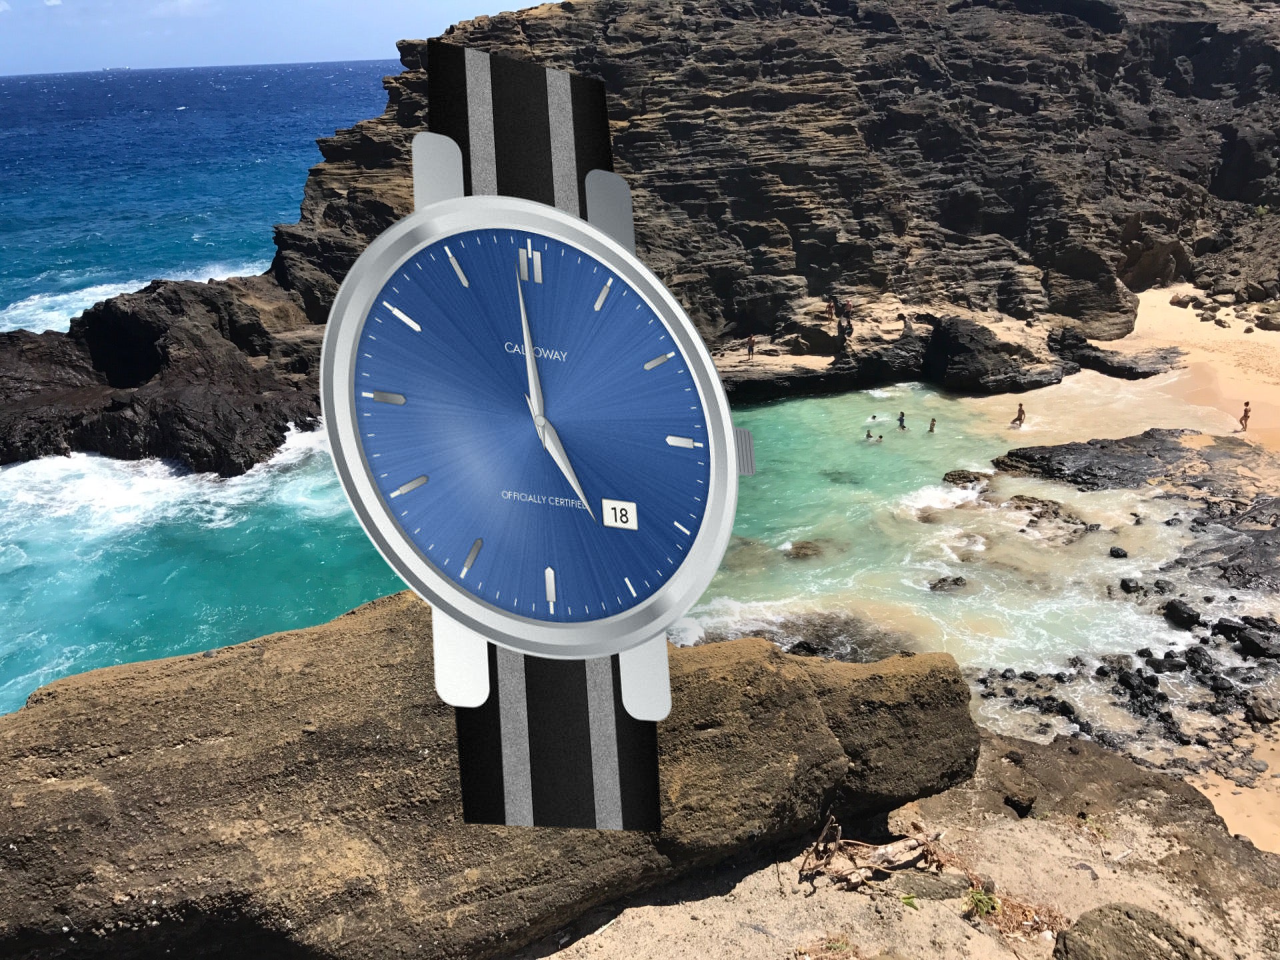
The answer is 4 h 59 min
